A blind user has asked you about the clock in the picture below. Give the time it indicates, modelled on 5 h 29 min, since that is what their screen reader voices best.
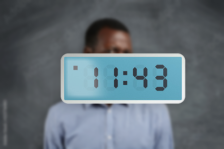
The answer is 11 h 43 min
